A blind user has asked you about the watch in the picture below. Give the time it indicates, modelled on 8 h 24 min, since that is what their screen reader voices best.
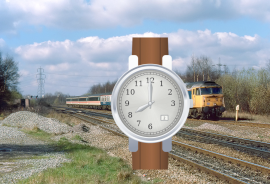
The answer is 8 h 00 min
